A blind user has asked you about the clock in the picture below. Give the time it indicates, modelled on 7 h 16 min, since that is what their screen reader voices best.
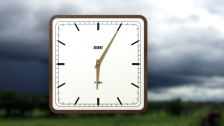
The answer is 6 h 05 min
